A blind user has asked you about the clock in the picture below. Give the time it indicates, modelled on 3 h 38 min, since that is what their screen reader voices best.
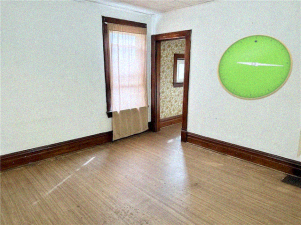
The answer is 9 h 16 min
